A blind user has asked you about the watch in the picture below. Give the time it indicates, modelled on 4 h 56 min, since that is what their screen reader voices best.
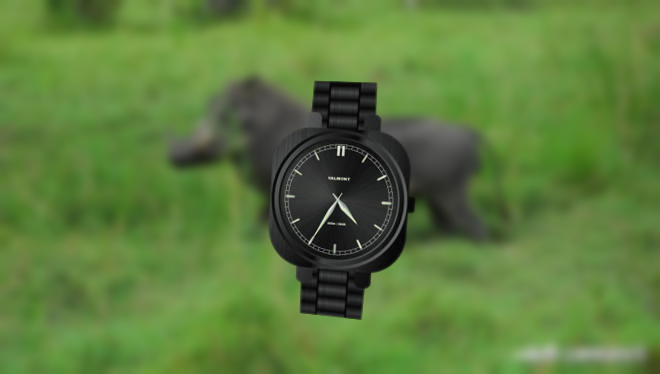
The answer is 4 h 35 min
